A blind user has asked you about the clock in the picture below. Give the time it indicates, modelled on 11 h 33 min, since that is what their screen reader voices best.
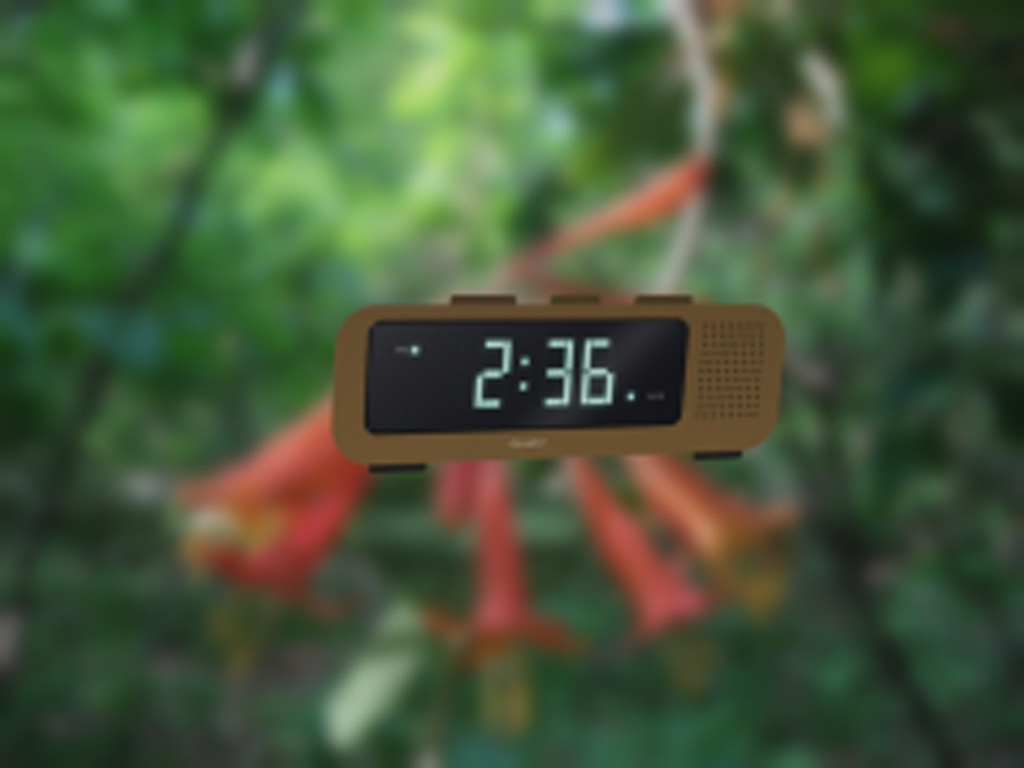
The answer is 2 h 36 min
